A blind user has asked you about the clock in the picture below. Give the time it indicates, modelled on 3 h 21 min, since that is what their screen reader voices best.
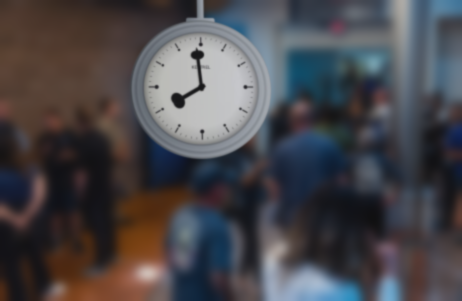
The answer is 7 h 59 min
